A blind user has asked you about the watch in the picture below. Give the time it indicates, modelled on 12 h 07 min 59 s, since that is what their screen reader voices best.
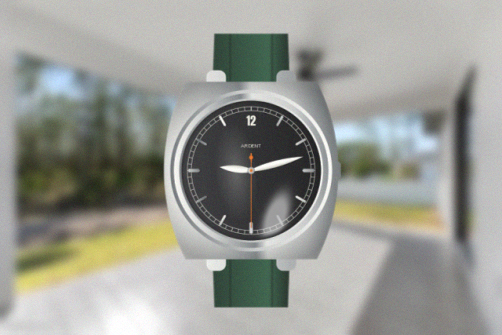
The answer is 9 h 12 min 30 s
